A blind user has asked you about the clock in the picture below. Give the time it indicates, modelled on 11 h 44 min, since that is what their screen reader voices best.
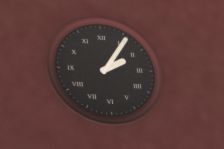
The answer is 2 h 06 min
